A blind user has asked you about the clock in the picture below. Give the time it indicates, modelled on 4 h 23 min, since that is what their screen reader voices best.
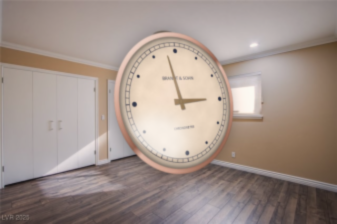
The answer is 2 h 58 min
